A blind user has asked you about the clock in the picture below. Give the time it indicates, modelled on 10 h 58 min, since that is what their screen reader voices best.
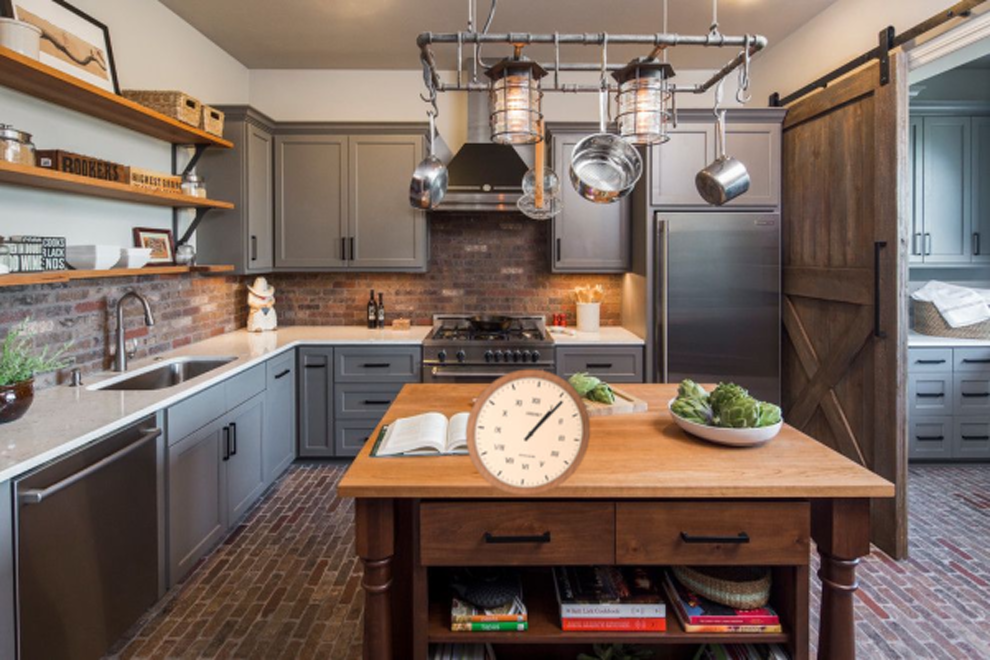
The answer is 1 h 06 min
